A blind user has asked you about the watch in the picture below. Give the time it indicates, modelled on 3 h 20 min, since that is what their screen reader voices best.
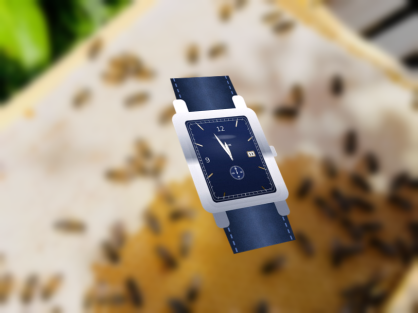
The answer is 11 h 57 min
